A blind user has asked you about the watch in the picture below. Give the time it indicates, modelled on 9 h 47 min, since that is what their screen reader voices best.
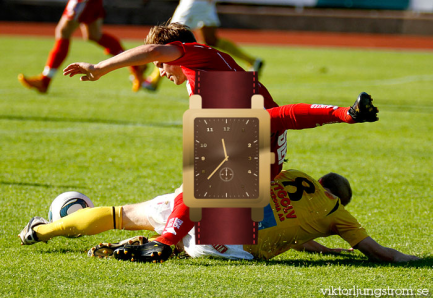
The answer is 11 h 37 min
